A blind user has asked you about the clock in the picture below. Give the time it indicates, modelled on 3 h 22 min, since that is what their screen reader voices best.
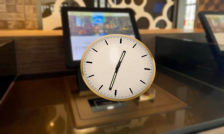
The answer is 12 h 32 min
